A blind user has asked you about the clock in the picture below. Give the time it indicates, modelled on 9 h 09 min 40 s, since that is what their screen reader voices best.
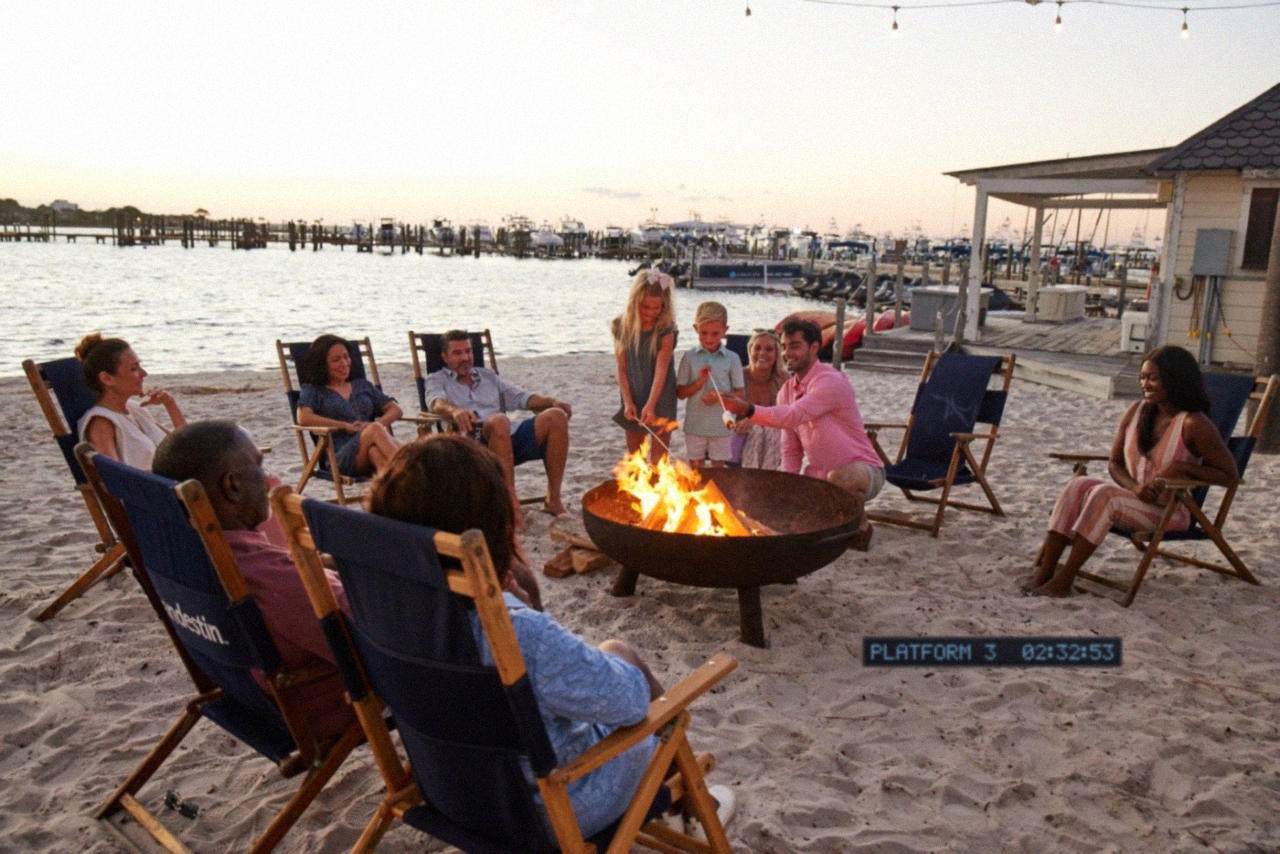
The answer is 2 h 32 min 53 s
